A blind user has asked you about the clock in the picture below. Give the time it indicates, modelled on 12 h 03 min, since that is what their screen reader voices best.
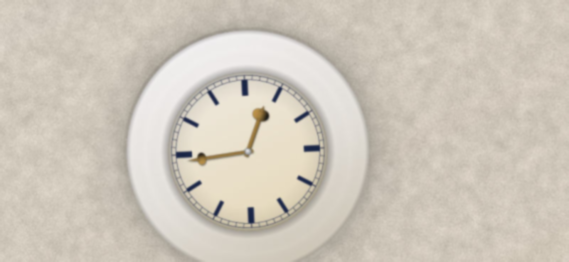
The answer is 12 h 44 min
